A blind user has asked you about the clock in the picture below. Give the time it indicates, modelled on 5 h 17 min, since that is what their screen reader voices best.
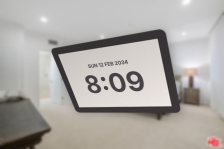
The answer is 8 h 09 min
